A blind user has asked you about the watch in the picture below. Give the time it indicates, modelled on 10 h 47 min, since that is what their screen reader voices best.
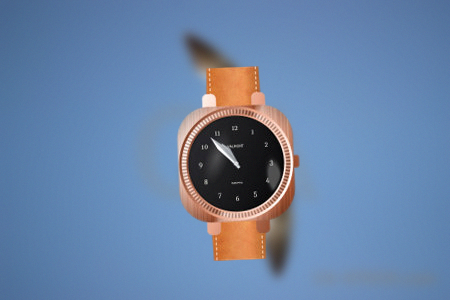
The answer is 10 h 53 min
